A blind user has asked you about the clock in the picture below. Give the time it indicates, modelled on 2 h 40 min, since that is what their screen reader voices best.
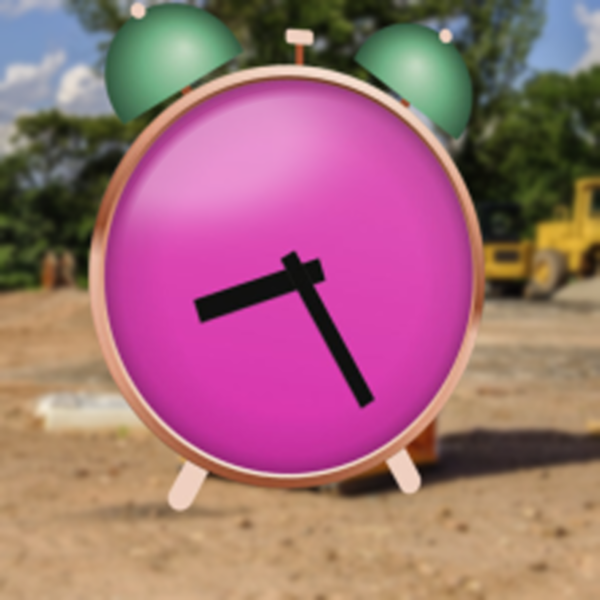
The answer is 8 h 25 min
